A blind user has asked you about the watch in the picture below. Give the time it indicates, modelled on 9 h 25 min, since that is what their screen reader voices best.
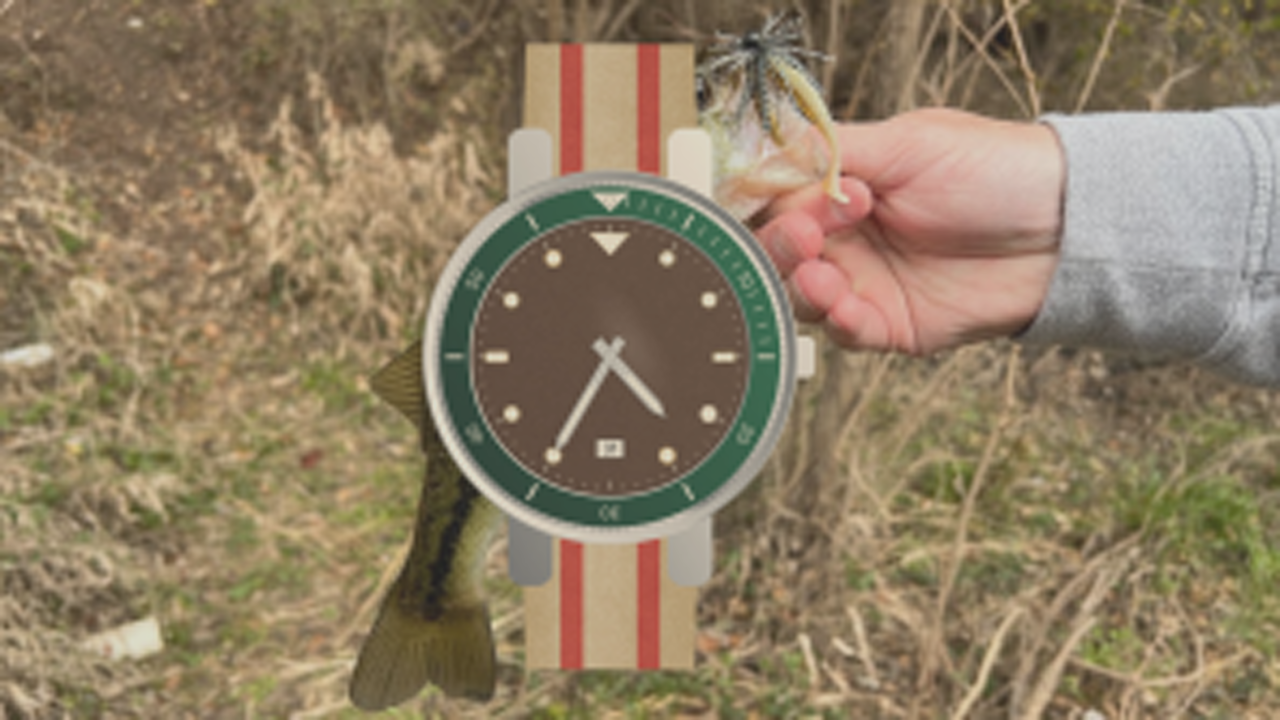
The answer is 4 h 35 min
